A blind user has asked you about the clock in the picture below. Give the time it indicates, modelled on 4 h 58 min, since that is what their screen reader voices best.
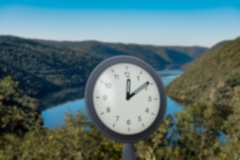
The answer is 12 h 09 min
